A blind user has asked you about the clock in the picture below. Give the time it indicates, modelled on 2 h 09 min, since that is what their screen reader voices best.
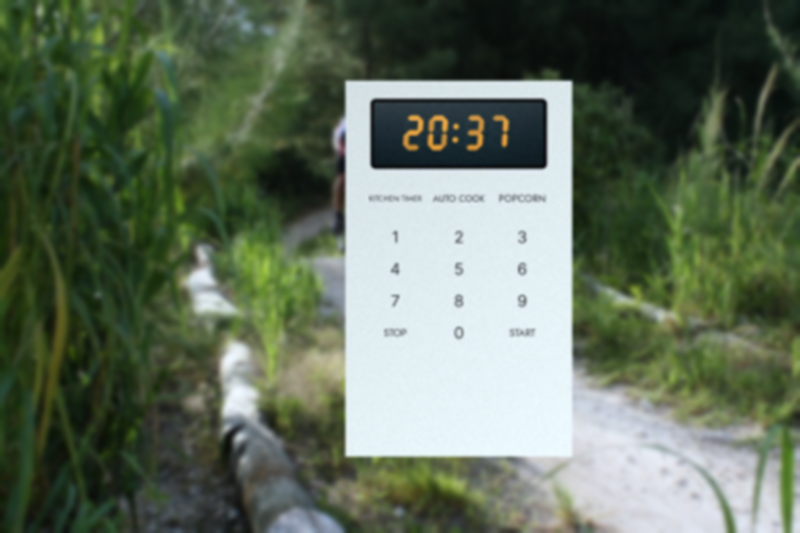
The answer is 20 h 37 min
